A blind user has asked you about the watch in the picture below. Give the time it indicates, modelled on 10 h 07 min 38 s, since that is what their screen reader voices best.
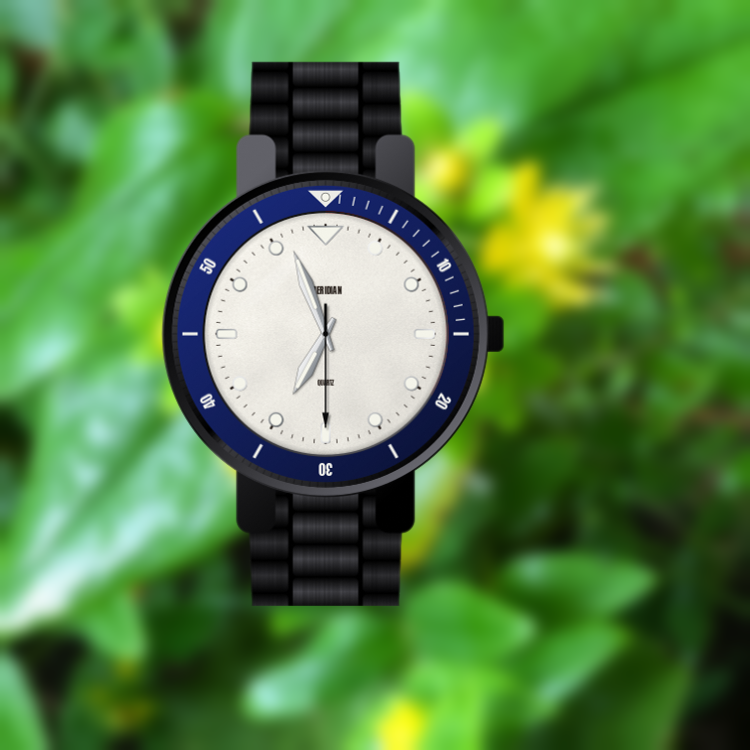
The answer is 6 h 56 min 30 s
